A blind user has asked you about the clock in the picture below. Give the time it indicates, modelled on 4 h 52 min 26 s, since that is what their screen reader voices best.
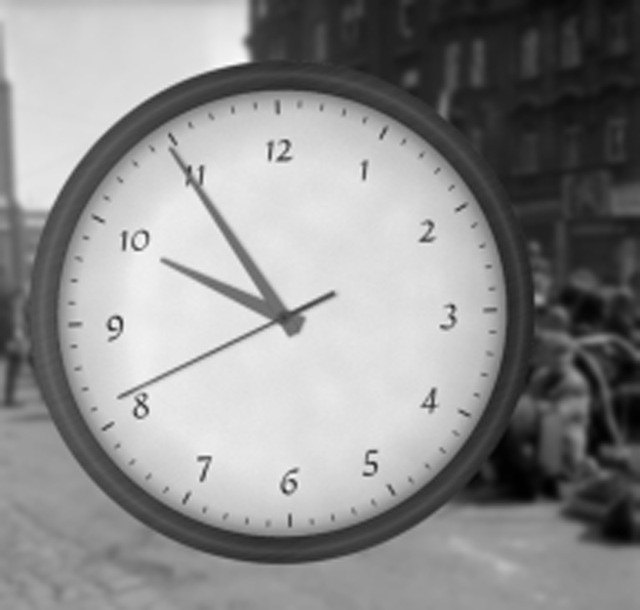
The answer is 9 h 54 min 41 s
